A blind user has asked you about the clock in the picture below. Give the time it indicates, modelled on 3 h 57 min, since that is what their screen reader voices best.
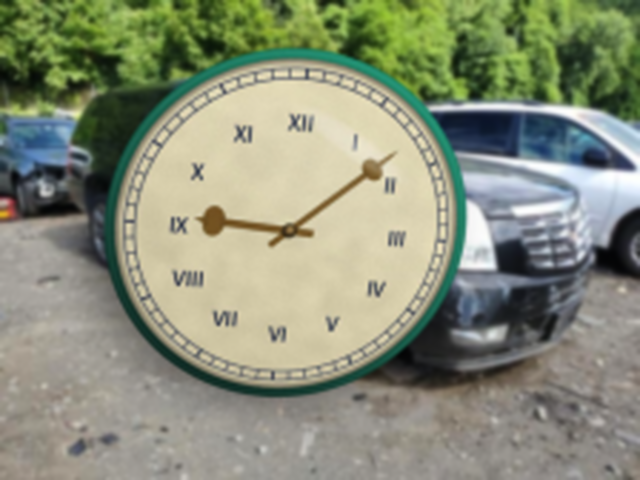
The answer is 9 h 08 min
